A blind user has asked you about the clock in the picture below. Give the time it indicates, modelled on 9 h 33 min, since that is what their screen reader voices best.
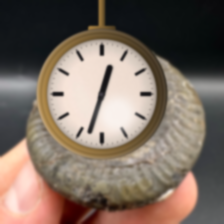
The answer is 12 h 33 min
